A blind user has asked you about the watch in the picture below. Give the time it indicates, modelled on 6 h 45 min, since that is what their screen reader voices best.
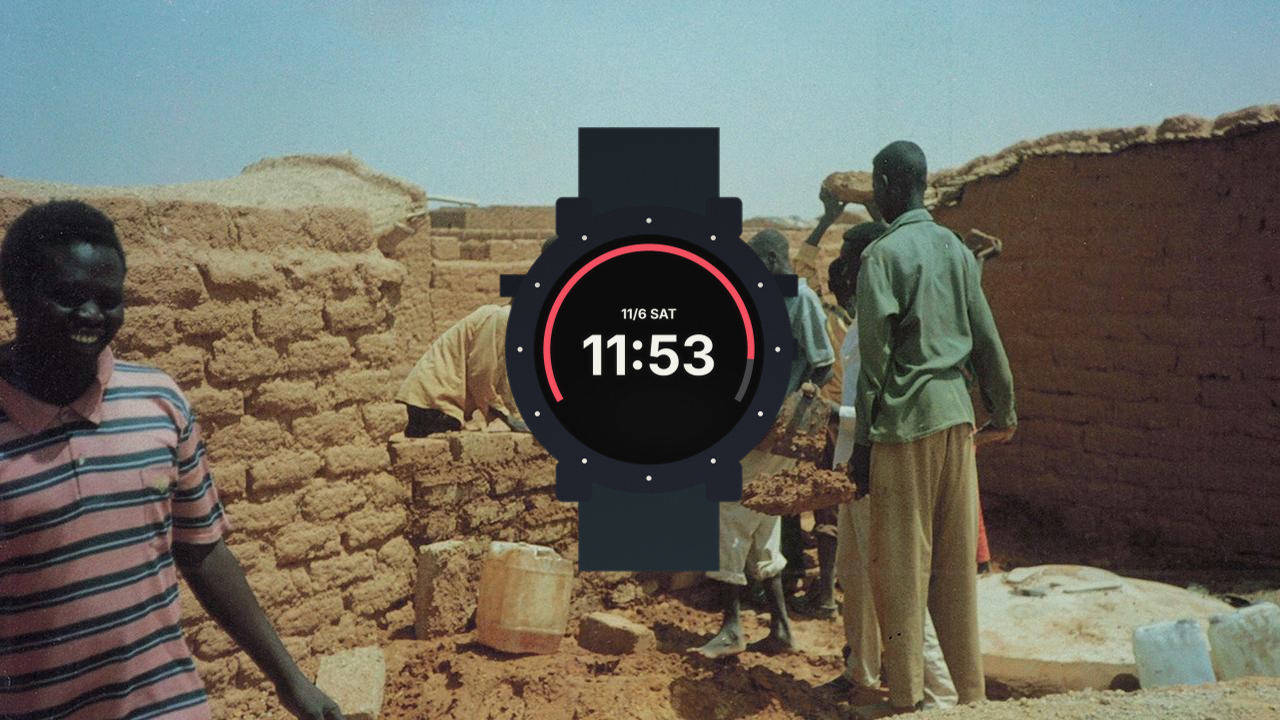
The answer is 11 h 53 min
